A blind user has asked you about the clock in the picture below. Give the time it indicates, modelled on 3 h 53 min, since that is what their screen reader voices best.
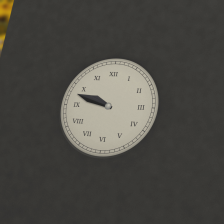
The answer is 9 h 48 min
